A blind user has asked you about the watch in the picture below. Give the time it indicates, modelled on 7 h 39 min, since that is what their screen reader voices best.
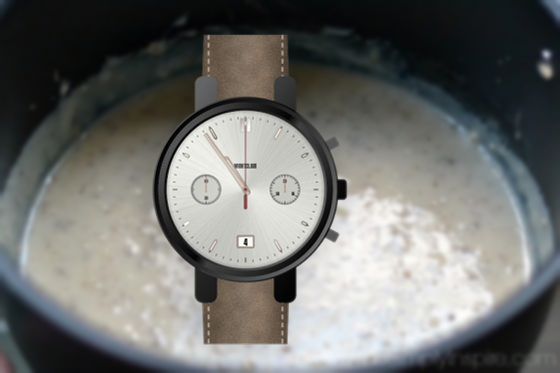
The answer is 10 h 54 min
